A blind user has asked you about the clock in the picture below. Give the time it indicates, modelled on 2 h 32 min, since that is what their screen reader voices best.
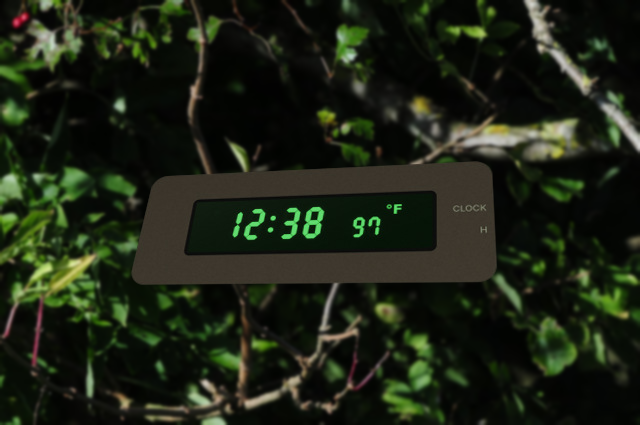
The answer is 12 h 38 min
